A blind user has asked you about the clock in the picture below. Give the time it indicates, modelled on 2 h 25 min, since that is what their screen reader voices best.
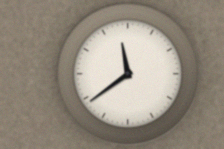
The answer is 11 h 39 min
